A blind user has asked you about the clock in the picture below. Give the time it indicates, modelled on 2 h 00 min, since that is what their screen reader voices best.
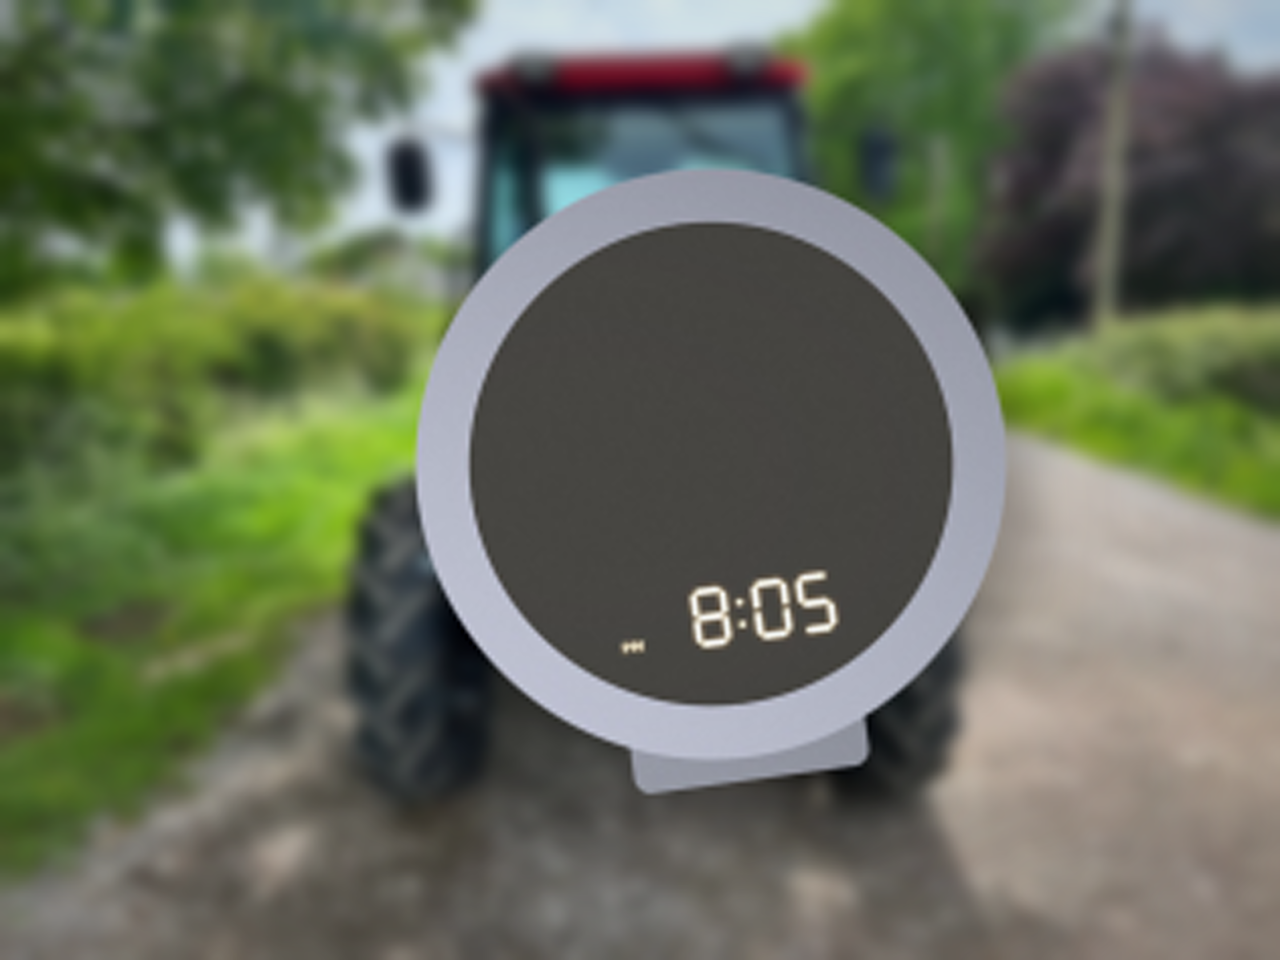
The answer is 8 h 05 min
